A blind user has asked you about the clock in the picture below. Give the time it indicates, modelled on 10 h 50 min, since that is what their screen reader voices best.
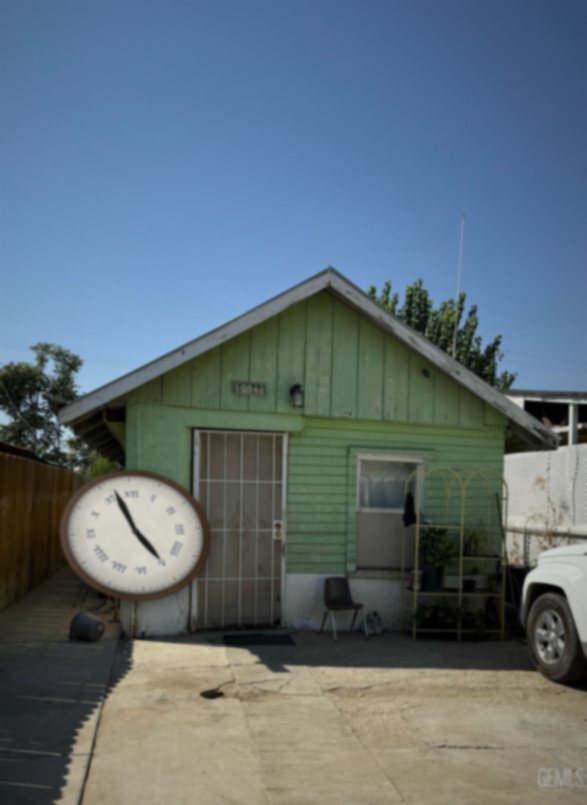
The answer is 4 h 57 min
